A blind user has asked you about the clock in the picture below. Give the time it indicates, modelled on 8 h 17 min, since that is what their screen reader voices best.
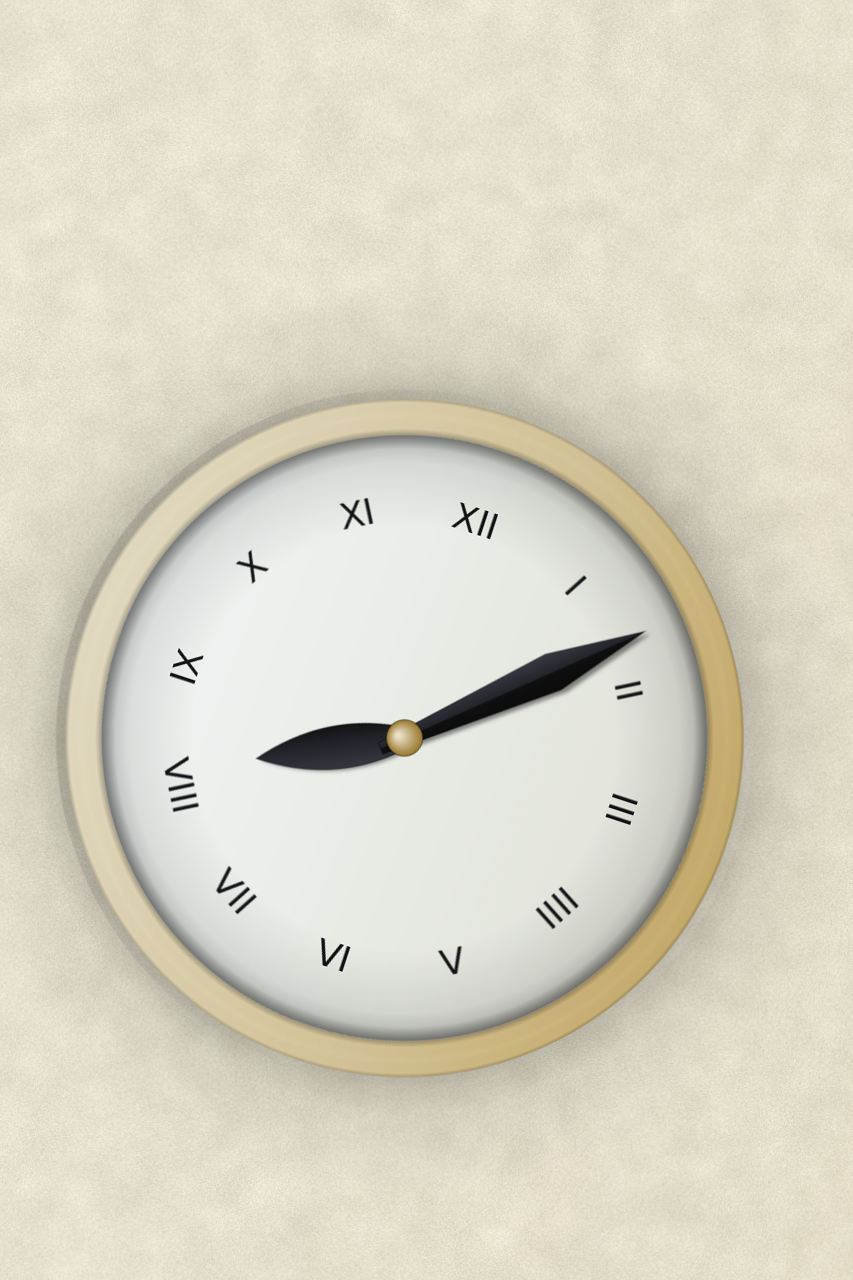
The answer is 8 h 08 min
